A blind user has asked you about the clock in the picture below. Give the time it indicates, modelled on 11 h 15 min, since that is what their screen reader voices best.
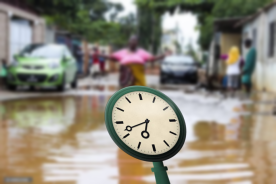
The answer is 6 h 42 min
